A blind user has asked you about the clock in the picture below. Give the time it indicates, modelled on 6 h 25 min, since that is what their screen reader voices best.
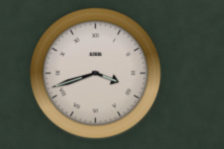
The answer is 3 h 42 min
